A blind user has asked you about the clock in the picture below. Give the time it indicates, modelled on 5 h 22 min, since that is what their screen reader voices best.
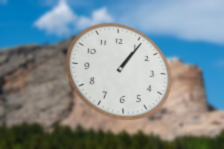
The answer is 1 h 06 min
